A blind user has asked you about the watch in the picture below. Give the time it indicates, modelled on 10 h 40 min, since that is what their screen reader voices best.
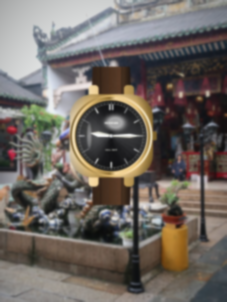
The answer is 9 h 15 min
